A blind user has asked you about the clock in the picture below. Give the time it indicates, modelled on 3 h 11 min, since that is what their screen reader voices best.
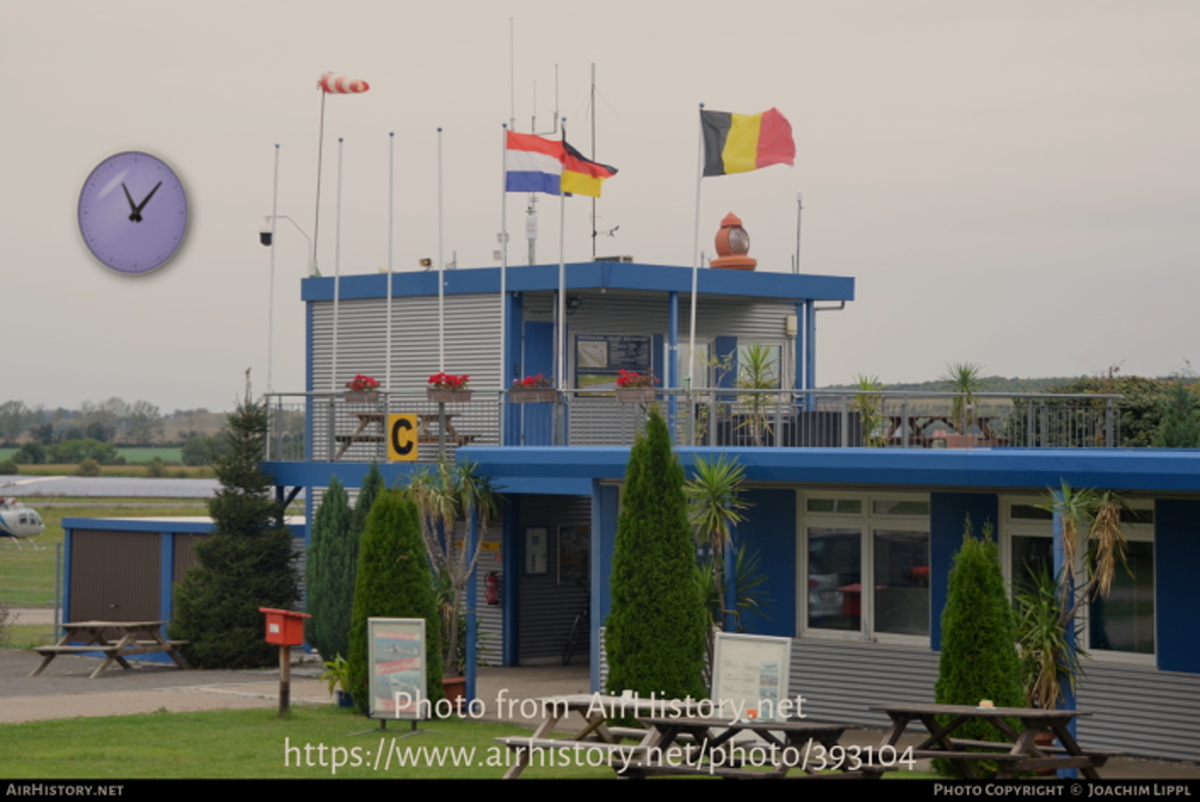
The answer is 11 h 07 min
